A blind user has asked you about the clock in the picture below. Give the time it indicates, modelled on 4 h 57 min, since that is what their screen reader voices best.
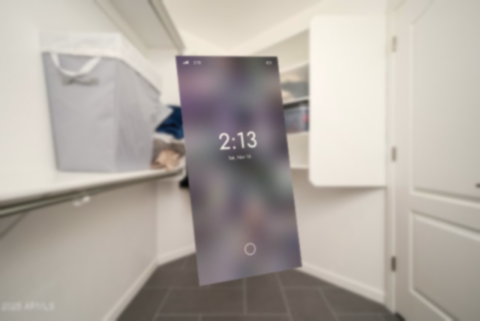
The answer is 2 h 13 min
